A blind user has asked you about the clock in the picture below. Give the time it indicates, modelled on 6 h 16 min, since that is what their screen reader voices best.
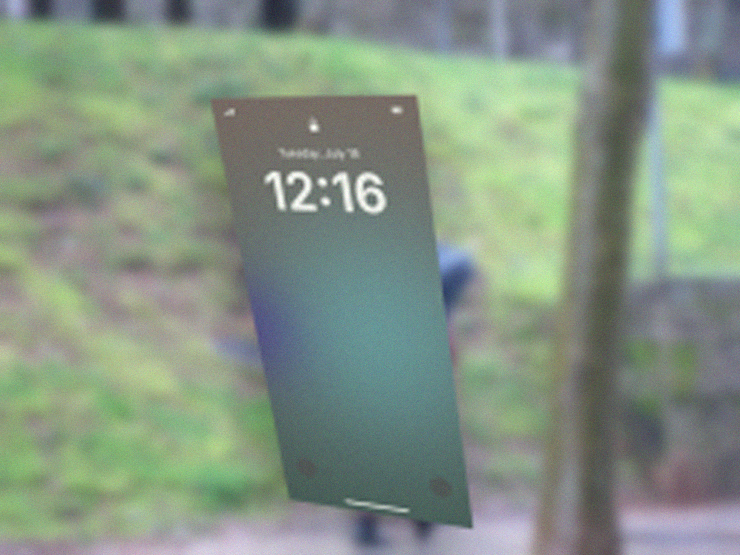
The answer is 12 h 16 min
